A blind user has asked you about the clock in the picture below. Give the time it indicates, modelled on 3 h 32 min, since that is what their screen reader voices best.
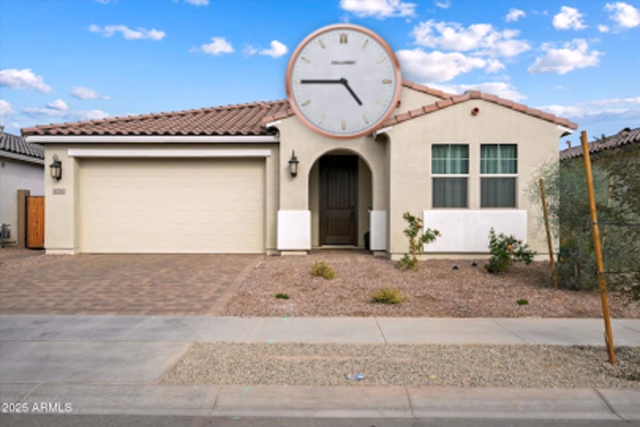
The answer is 4 h 45 min
